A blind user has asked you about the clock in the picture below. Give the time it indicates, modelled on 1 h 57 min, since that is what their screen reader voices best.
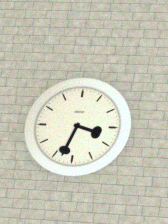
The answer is 3 h 33 min
